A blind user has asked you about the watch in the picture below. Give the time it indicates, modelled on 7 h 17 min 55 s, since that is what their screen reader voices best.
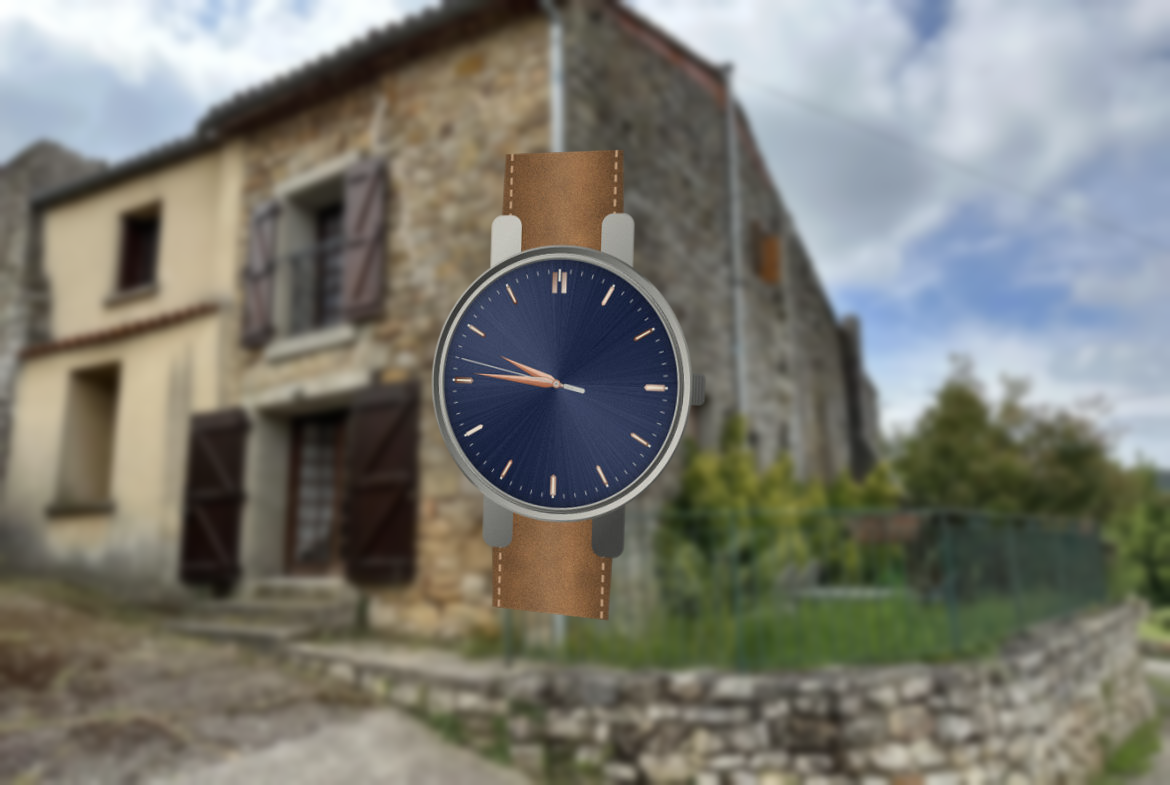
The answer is 9 h 45 min 47 s
